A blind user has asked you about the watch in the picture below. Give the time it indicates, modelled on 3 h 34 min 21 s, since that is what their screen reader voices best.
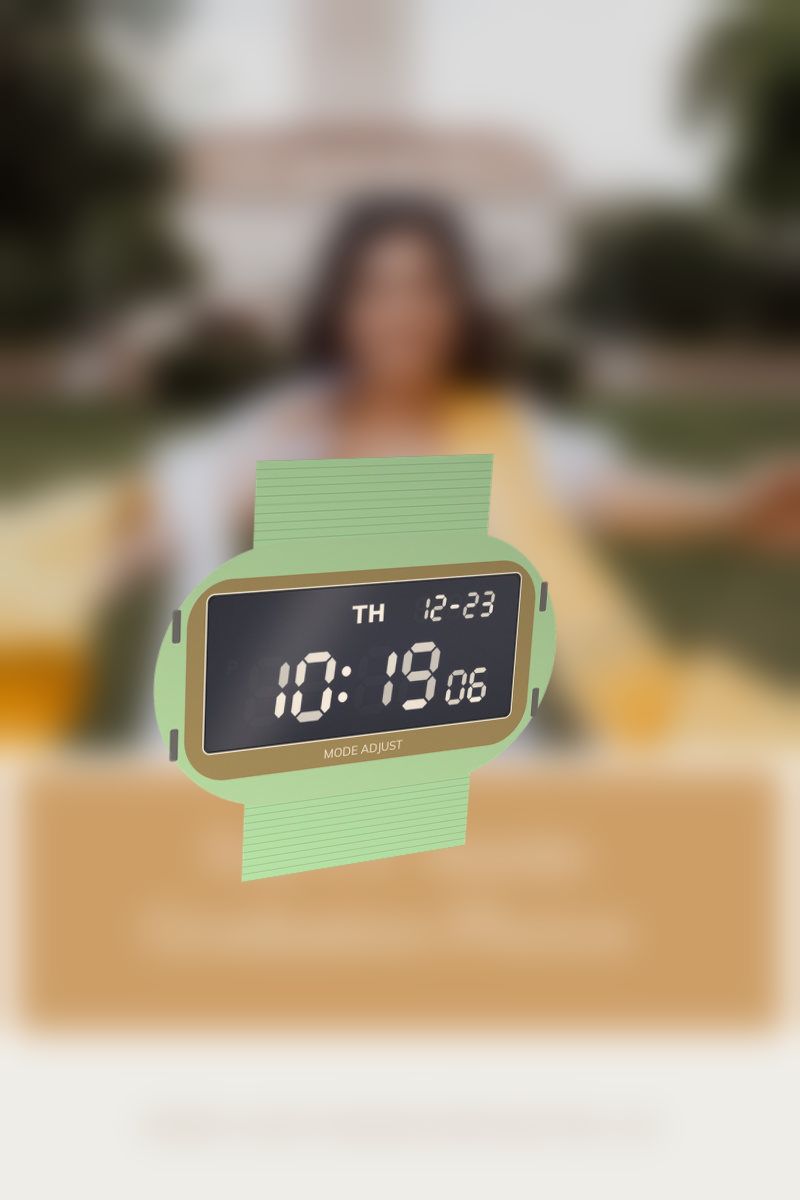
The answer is 10 h 19 min 06 s
